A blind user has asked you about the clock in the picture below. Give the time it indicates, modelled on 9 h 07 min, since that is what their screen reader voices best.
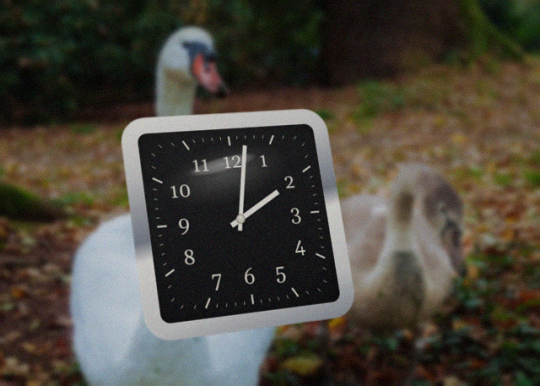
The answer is 2 h 02 min
